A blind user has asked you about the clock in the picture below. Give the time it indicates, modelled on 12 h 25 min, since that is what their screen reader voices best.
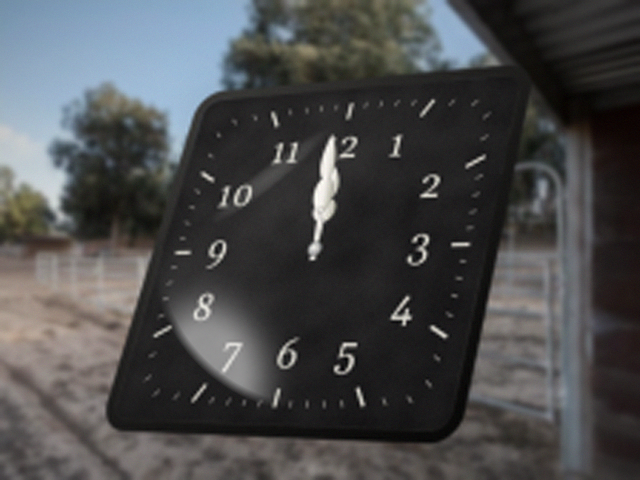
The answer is 11 h 59 min
